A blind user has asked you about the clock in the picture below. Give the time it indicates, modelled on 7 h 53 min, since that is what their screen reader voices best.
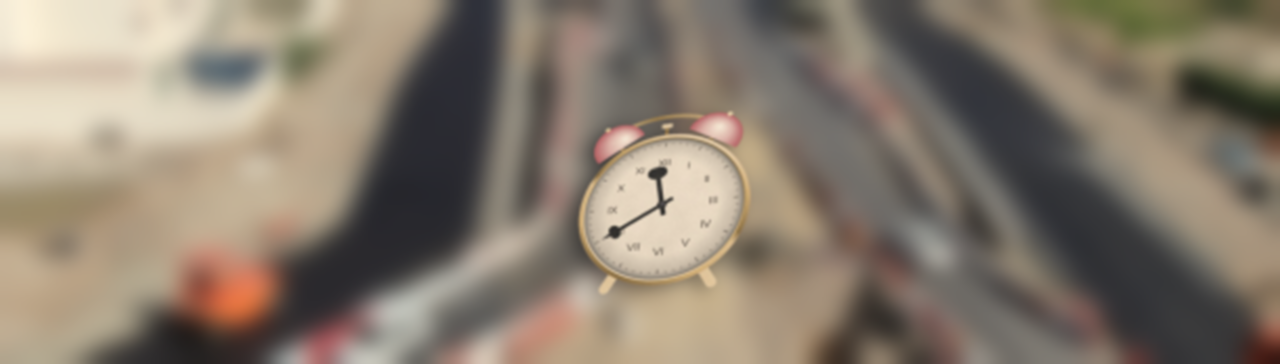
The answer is 11 h 40 min
